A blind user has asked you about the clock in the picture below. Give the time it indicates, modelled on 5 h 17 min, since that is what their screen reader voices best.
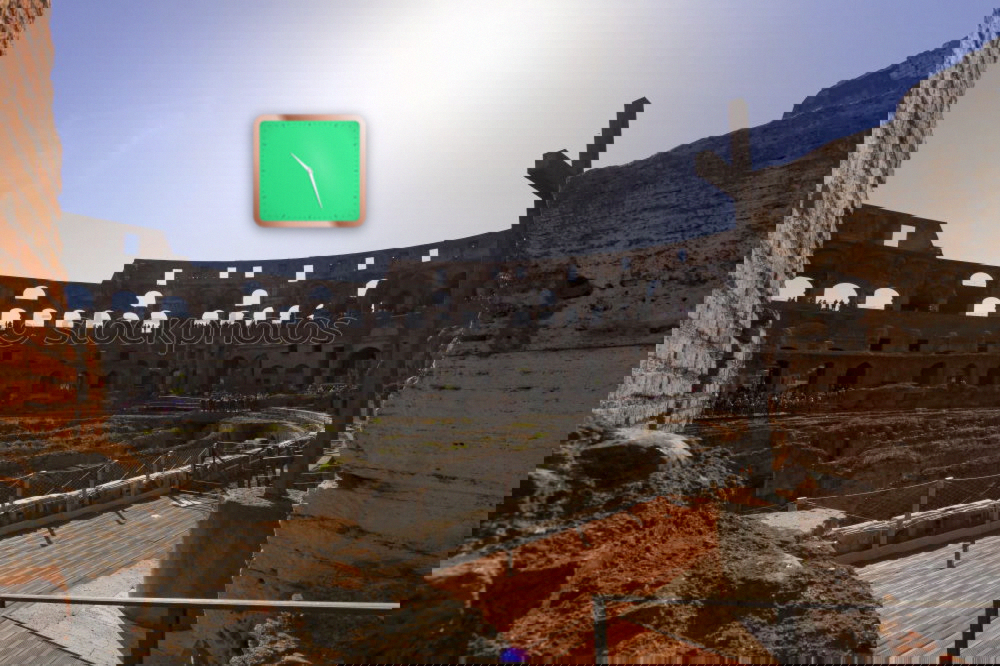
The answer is 10 h 27 min
